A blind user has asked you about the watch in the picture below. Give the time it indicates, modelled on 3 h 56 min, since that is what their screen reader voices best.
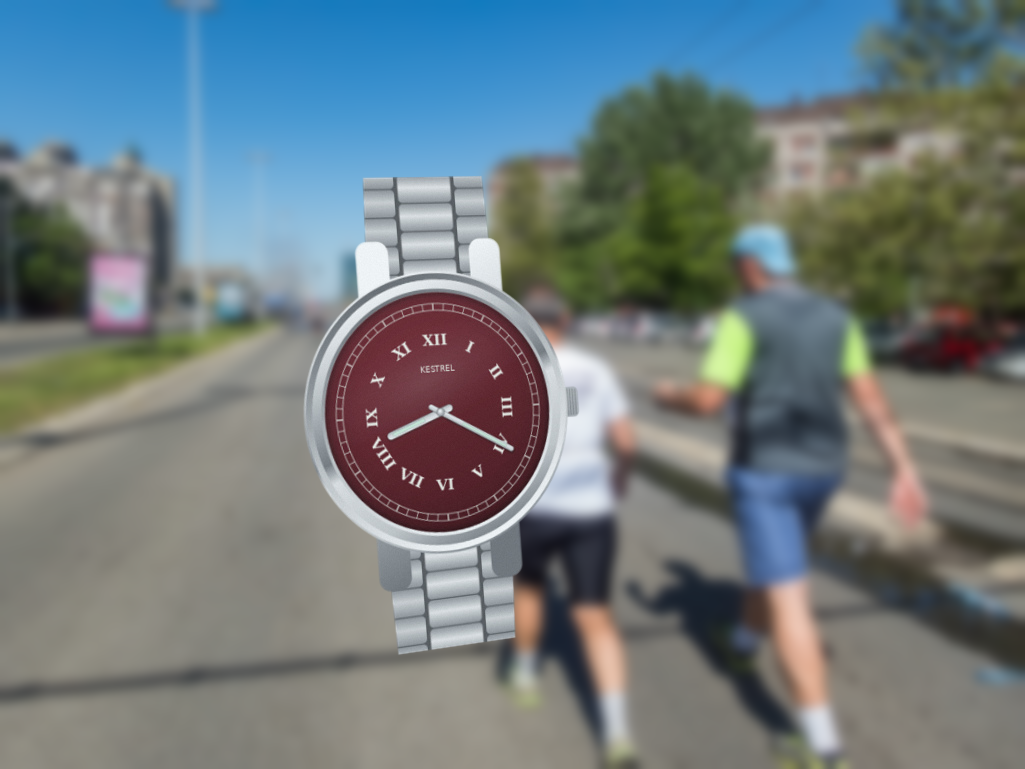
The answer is 8 h 20 min
